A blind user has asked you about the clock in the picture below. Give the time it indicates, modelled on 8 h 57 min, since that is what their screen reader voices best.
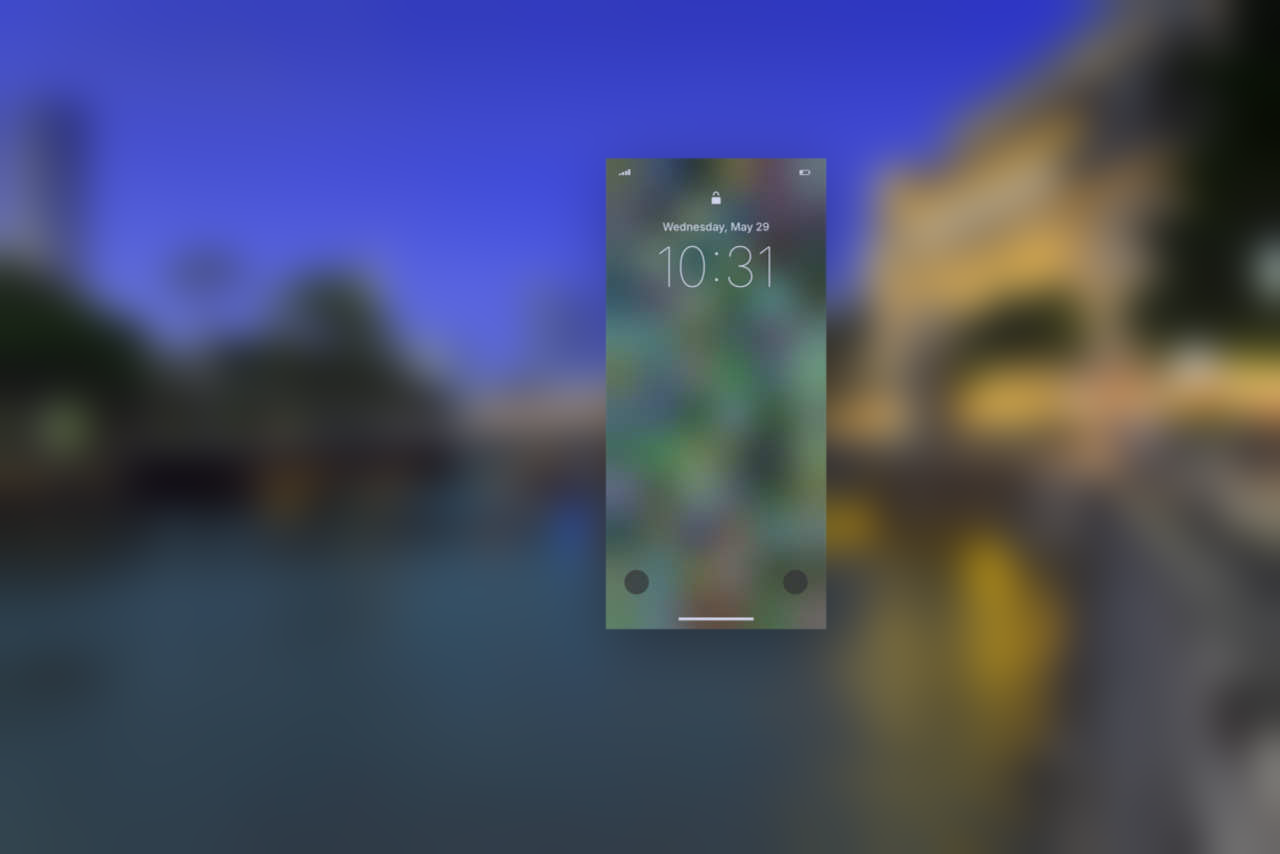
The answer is 10 h 31 min
